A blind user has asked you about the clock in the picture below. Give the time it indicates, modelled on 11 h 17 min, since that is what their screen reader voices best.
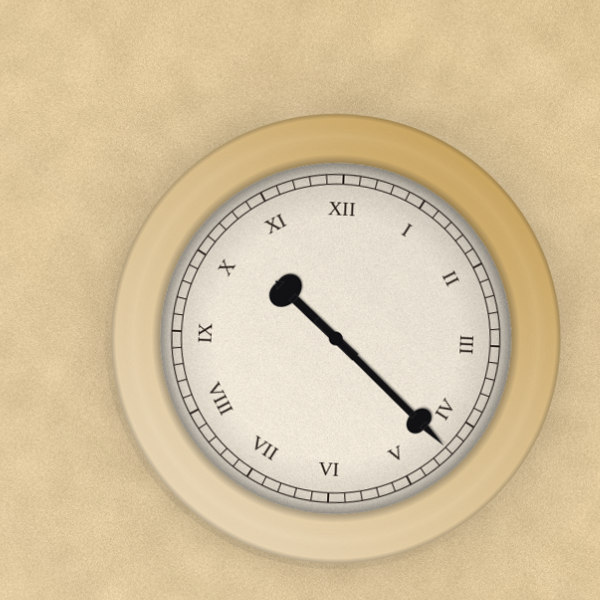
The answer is 10 h 22 min
